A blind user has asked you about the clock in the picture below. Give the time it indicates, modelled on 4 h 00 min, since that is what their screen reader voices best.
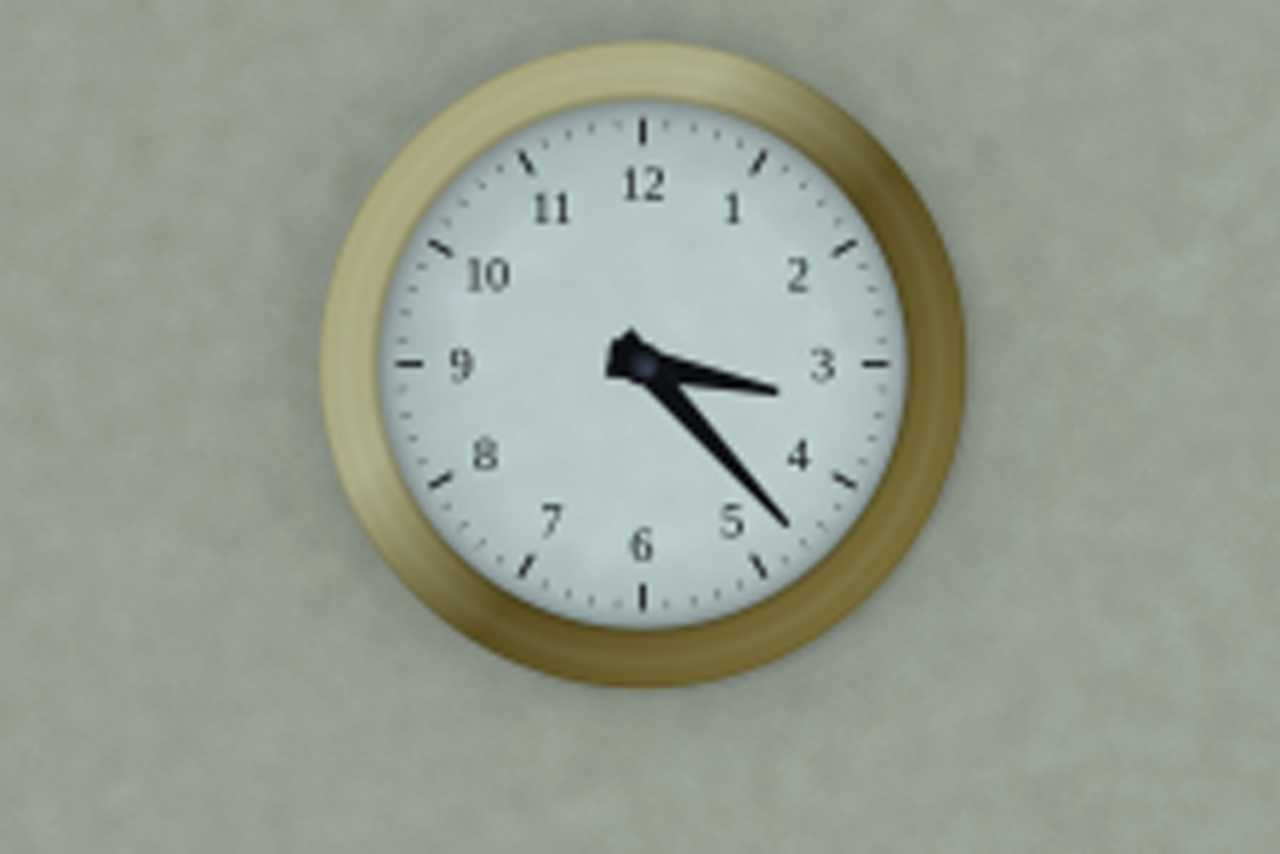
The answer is 3 h 23 min
